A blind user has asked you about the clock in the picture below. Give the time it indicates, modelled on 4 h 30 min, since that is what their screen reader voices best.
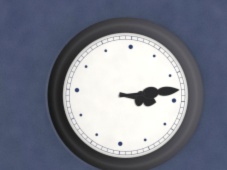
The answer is 3 h 13 min
